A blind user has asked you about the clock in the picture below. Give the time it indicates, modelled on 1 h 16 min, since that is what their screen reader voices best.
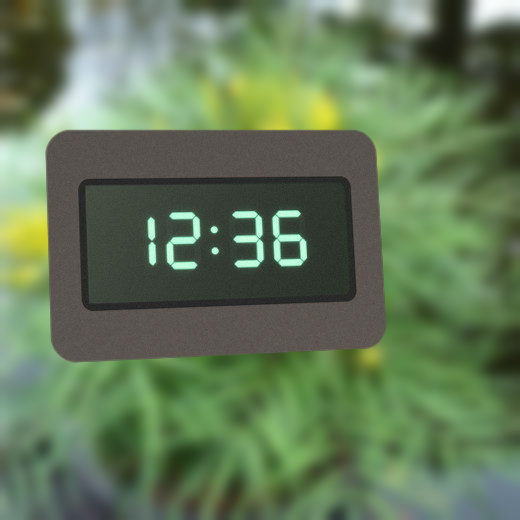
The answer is 12 h 36 min
